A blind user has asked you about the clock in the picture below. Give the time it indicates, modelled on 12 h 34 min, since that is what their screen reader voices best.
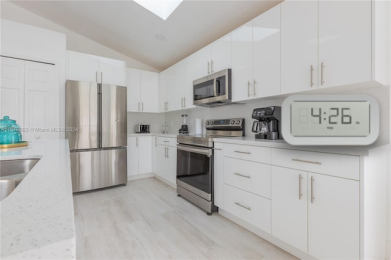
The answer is 4 h 26 min
